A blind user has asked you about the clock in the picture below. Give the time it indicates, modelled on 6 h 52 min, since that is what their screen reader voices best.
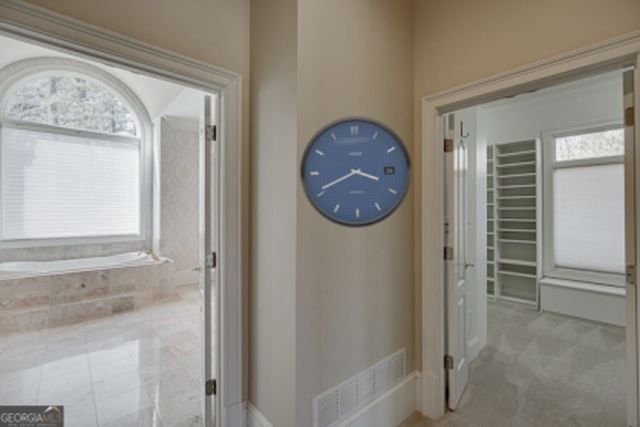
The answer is 3 h 41 min
